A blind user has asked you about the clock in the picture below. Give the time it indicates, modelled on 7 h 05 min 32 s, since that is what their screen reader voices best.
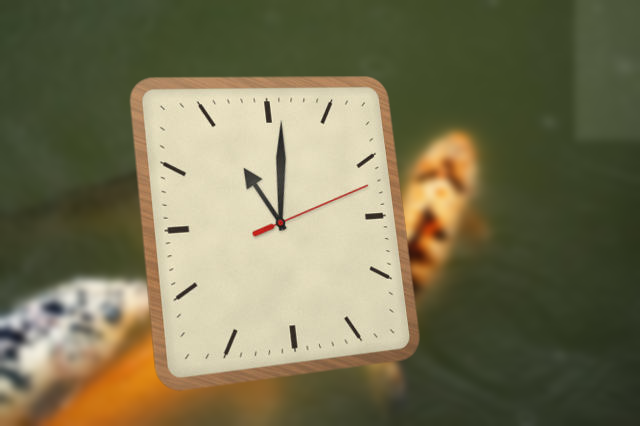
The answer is 11 h 01 min 12 s
